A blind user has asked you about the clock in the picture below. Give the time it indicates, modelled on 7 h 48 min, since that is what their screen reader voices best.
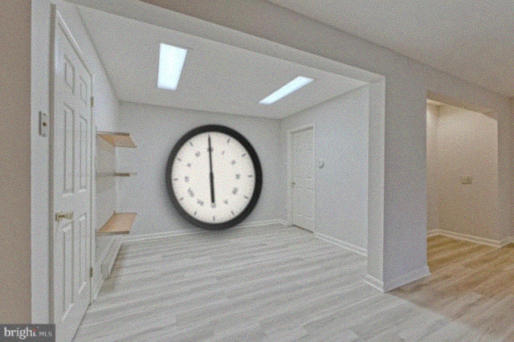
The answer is 6 h 00 min
